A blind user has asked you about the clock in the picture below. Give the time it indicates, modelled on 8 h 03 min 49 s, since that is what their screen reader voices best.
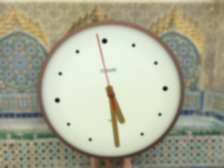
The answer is 5 h 29 min 59 s
